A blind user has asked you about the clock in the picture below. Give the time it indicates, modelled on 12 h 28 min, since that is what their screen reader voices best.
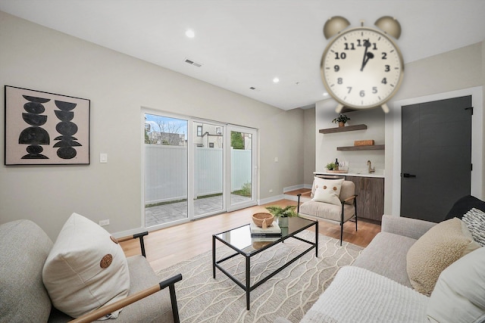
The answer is 1 h 02 min
